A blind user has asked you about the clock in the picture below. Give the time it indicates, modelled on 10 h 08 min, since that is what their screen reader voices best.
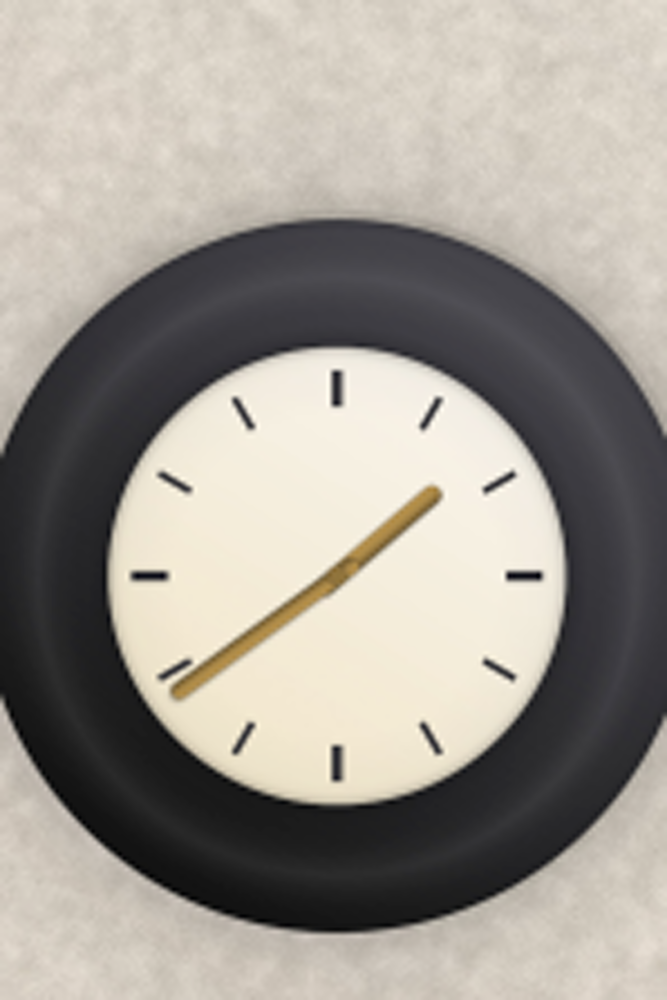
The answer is 1 h 39 min
